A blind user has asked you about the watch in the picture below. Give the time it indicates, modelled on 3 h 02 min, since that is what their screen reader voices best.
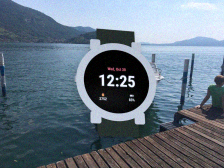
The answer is 12 h 25 min
